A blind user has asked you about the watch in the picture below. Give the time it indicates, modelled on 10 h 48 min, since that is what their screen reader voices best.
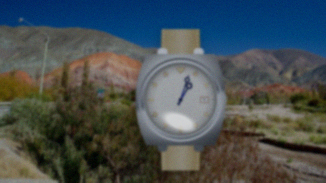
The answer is 1 h 03 min
